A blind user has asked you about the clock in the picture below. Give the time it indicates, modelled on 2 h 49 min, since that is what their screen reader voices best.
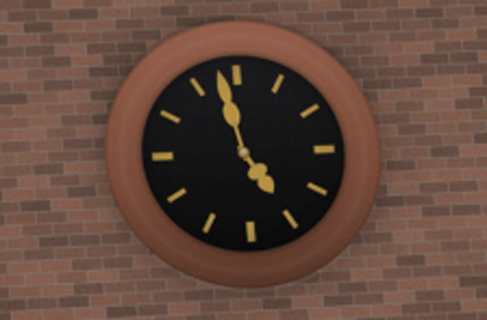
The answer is 4 h 58 min
